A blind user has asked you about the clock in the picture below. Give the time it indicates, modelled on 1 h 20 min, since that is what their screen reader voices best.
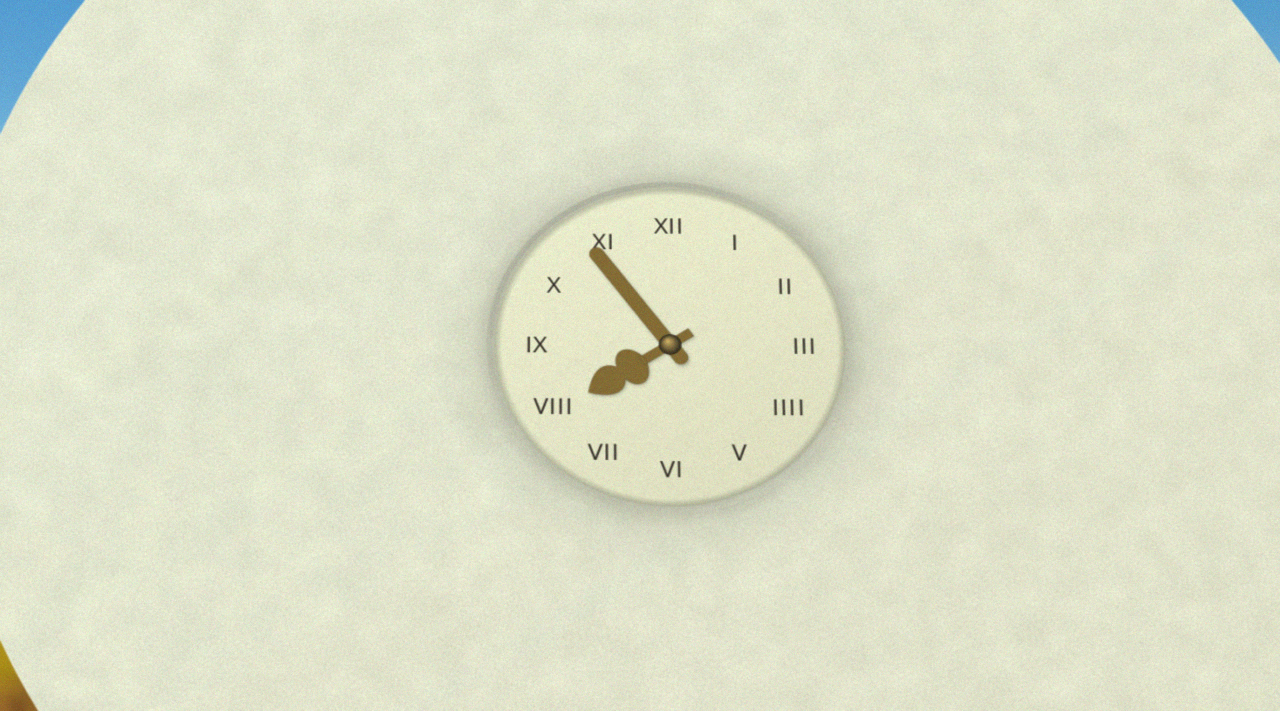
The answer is 7 h 54 min
